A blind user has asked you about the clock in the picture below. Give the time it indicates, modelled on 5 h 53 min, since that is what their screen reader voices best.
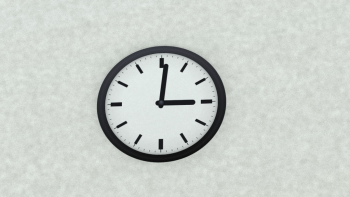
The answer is 3 h 01 min
